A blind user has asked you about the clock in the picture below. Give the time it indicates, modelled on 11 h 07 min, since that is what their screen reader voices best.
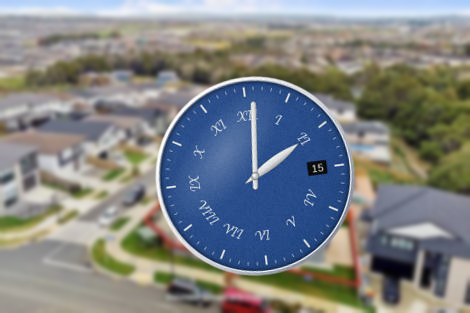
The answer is 2 h 01 min
